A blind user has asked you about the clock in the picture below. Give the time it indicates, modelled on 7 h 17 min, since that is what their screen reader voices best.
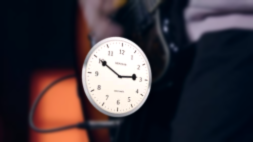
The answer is 2 h 50 min
